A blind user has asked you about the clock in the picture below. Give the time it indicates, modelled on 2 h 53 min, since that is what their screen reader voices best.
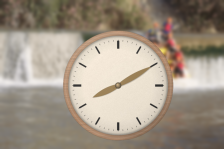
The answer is 8 h 10 min
